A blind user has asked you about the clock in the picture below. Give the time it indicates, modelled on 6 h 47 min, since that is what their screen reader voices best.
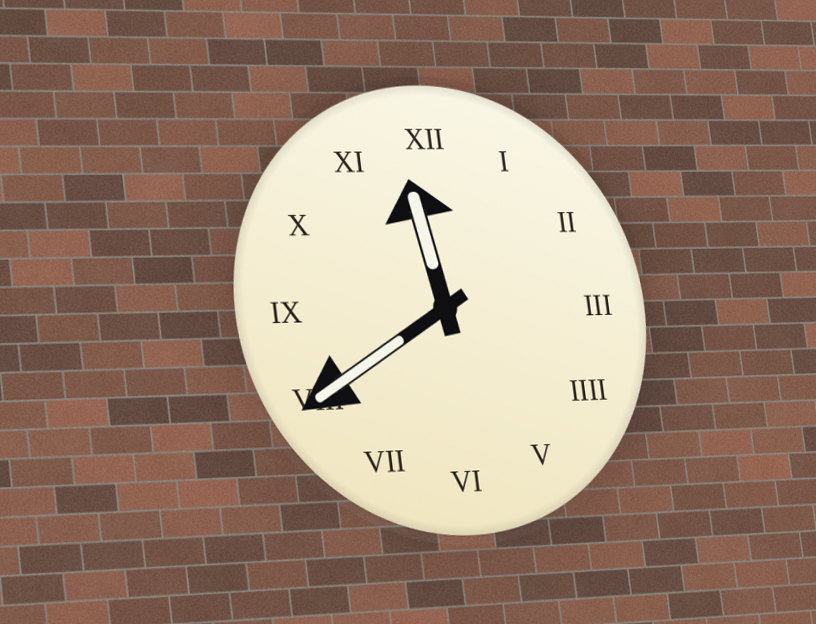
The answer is 11 h 40 min
